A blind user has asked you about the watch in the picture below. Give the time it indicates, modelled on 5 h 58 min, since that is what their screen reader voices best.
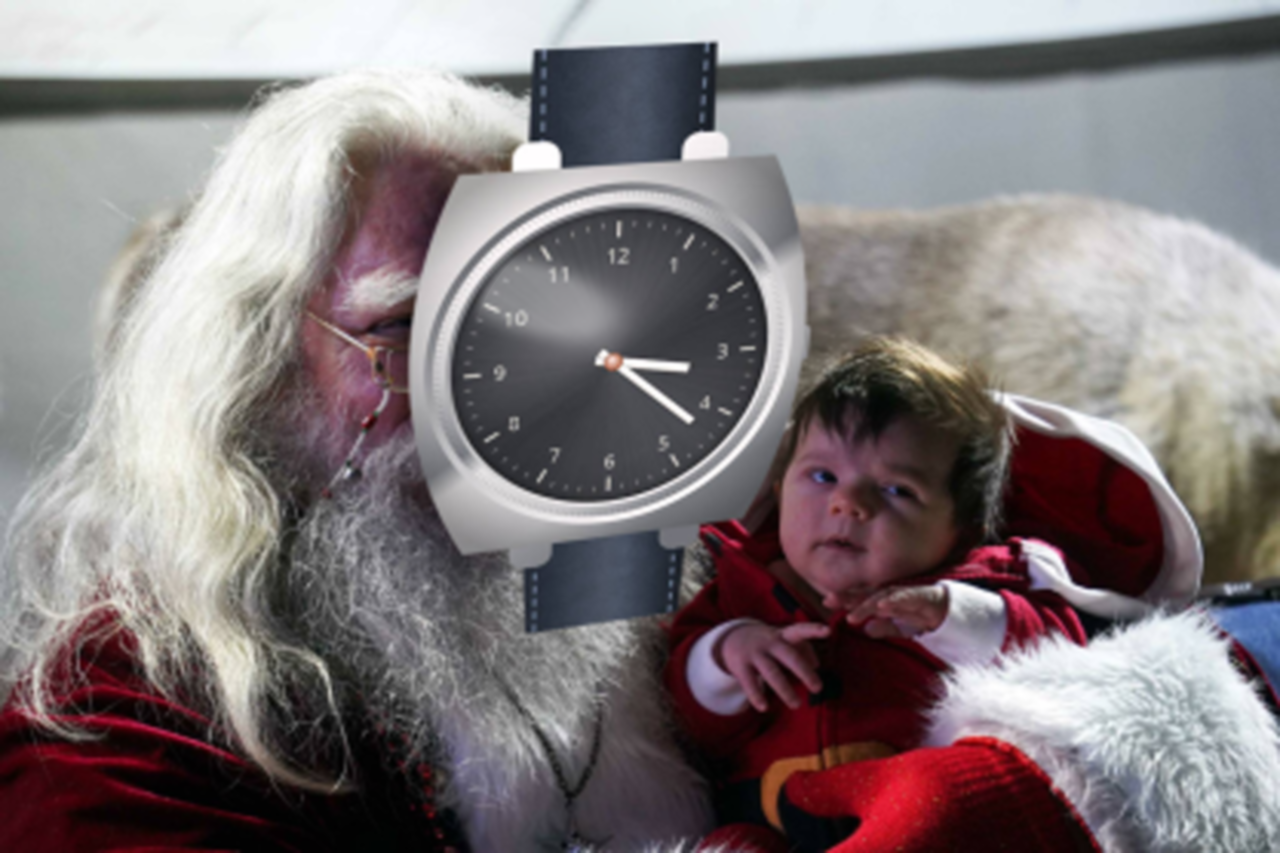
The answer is 3 h 22 min
